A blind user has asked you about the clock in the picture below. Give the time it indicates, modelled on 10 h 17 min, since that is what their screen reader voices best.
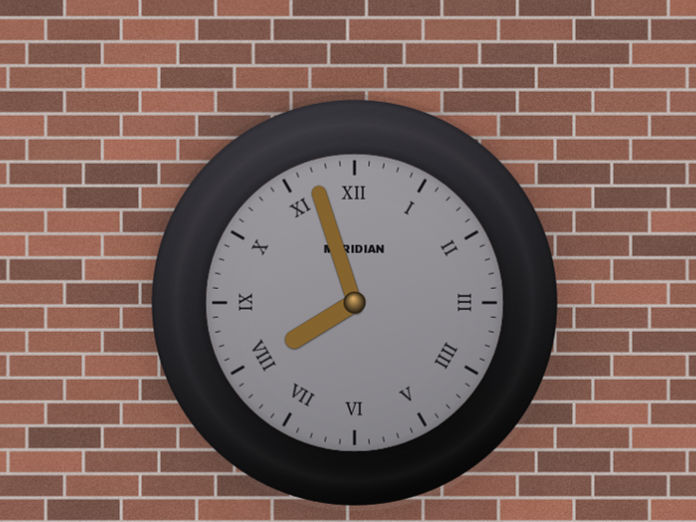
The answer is 7 h 57 min
